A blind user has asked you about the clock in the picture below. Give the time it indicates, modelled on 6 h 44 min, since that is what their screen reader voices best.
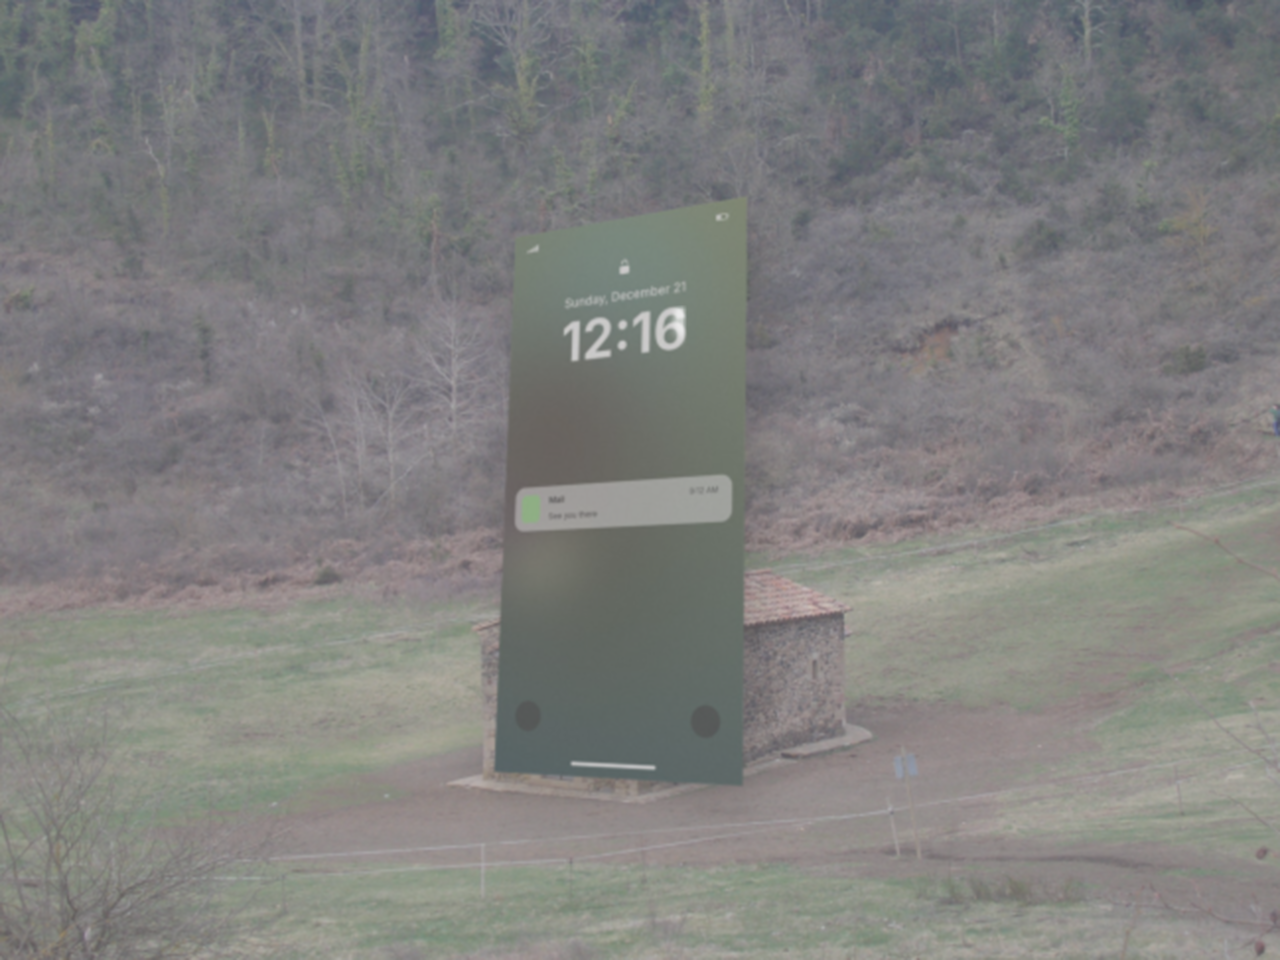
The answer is 12 h 16 min
